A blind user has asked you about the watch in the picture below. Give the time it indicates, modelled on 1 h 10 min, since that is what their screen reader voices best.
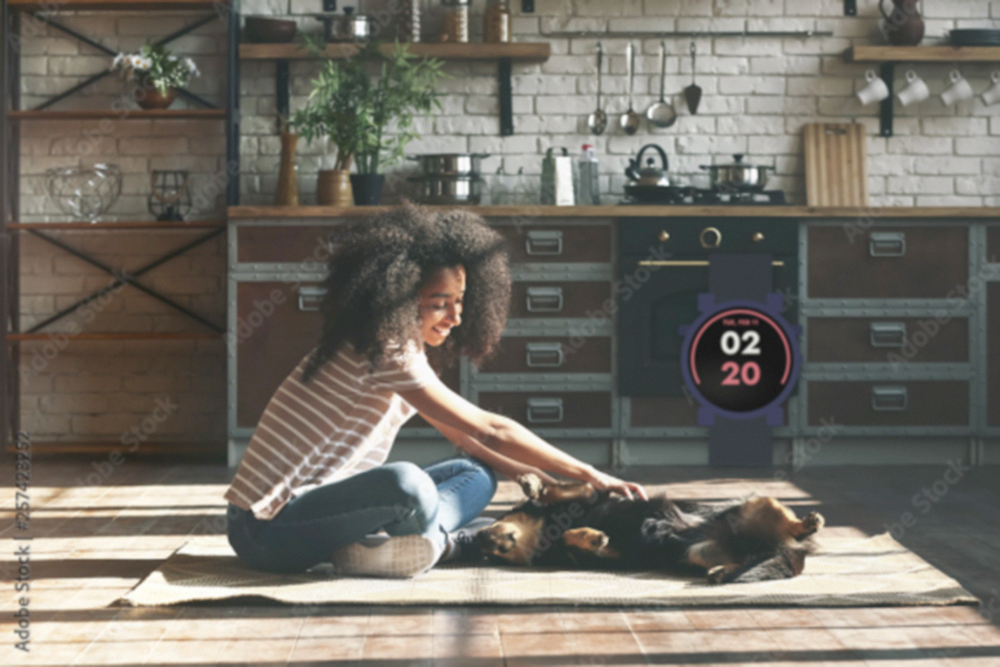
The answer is 2 h 20 min
